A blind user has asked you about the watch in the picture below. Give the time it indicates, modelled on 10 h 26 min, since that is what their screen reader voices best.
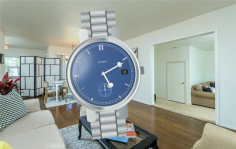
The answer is 5 h 11 min
